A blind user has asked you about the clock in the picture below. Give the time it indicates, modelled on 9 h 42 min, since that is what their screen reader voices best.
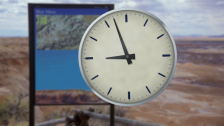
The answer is 8 h 57 min
